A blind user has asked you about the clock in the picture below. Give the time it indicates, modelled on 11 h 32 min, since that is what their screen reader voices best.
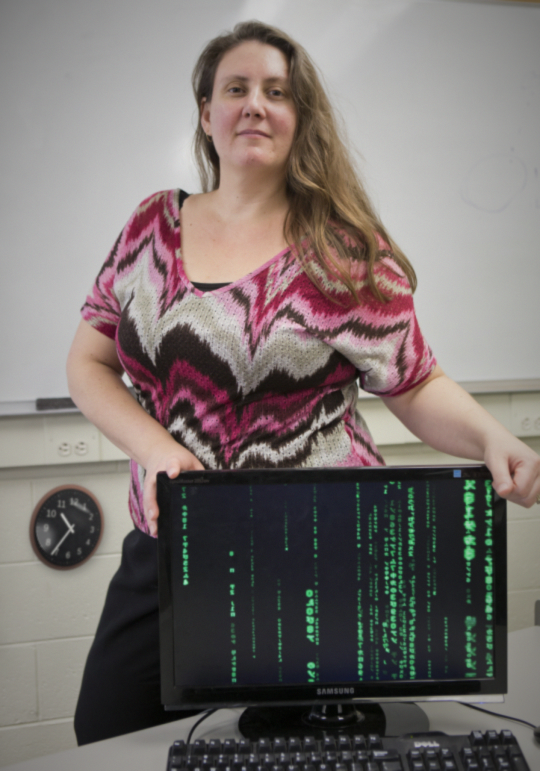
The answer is 10 h 36 min
